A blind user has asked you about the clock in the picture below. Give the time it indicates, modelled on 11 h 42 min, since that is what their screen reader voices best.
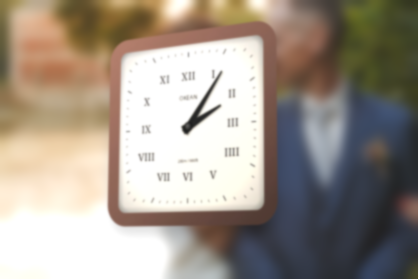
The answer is 2 h 06 min
